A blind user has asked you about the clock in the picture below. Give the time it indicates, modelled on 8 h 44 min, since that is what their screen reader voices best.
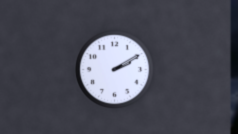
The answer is 2 h 10 min
